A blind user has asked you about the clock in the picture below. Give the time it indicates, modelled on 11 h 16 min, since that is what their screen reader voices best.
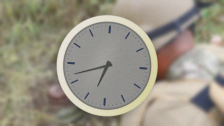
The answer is 6 h 42 min
